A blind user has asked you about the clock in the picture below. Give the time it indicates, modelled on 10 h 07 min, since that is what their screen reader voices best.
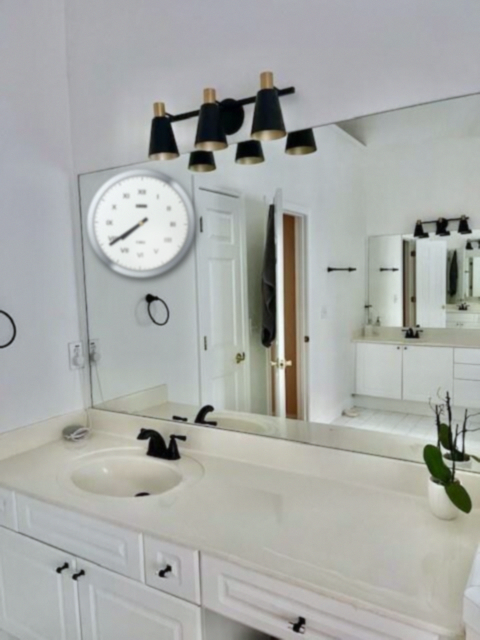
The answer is 7 h 39 min
